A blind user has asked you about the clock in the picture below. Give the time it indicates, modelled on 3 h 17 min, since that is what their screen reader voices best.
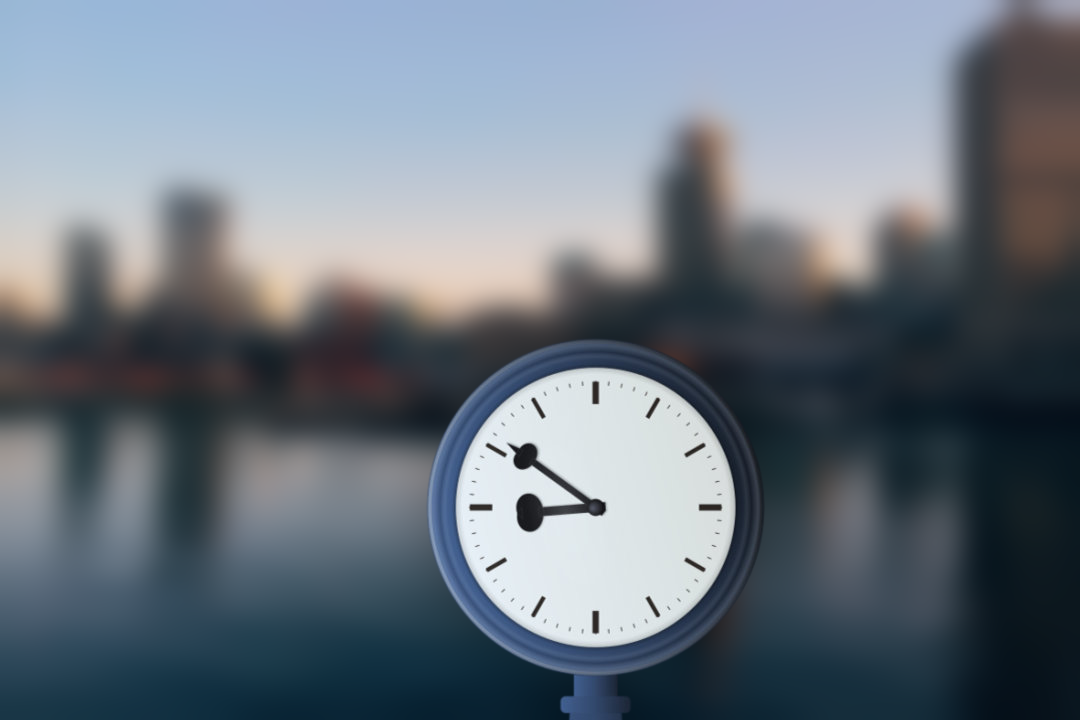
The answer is 8 h 51 min
